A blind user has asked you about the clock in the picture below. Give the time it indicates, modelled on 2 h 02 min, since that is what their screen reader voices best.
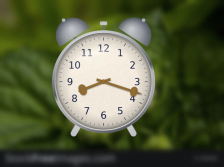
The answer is 8 h 18 min
